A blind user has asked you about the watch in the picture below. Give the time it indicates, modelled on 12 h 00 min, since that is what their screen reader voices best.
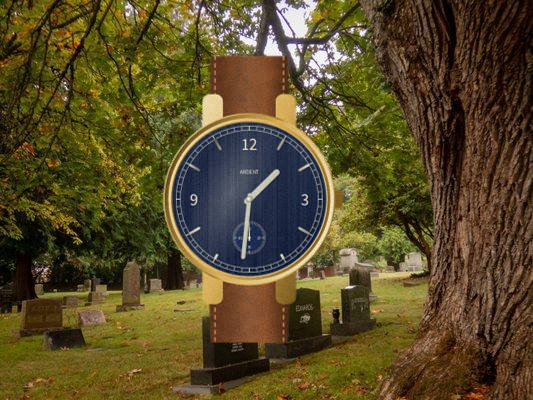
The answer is 1 h 31 min
